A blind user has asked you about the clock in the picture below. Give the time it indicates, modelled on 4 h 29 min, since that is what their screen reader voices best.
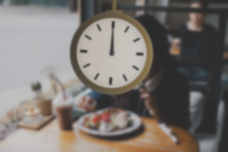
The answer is 12 h 00 min
